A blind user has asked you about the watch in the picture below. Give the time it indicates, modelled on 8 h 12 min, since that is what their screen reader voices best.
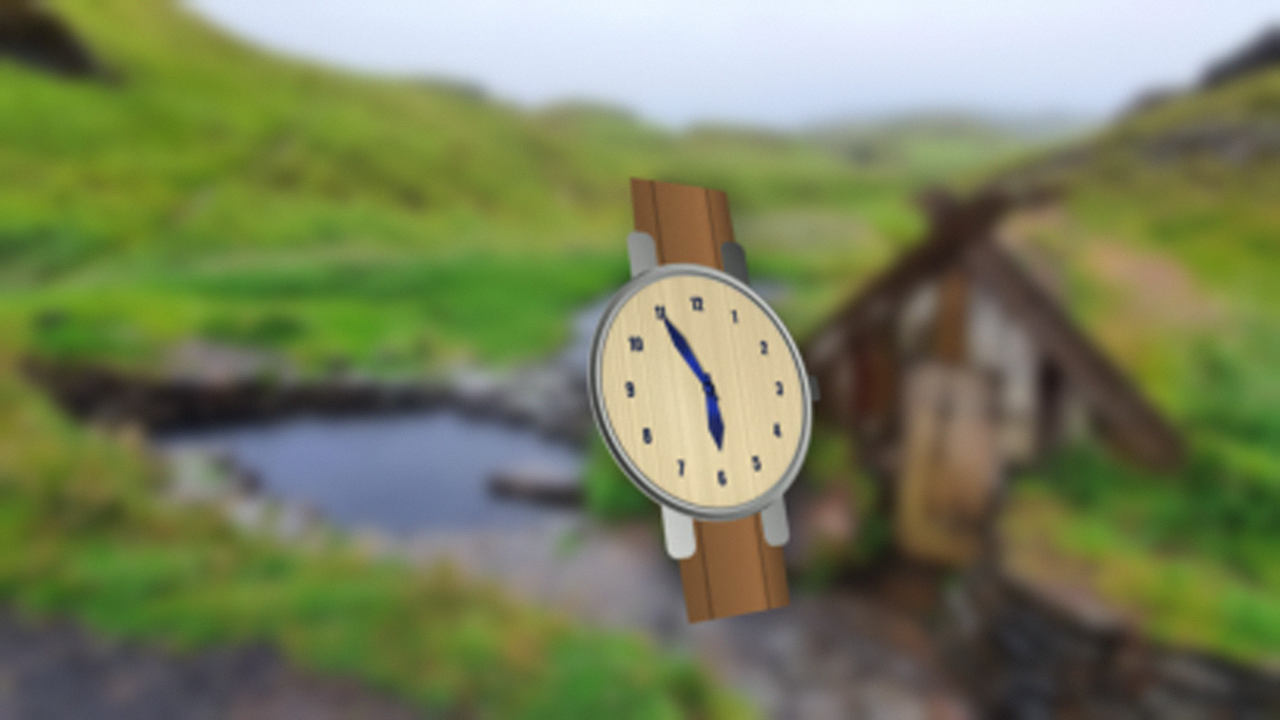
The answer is 5 h 55 min
